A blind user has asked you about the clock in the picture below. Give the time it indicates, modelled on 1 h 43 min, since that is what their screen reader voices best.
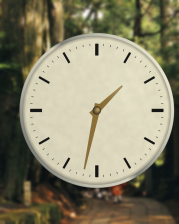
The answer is 1 h 32 min
